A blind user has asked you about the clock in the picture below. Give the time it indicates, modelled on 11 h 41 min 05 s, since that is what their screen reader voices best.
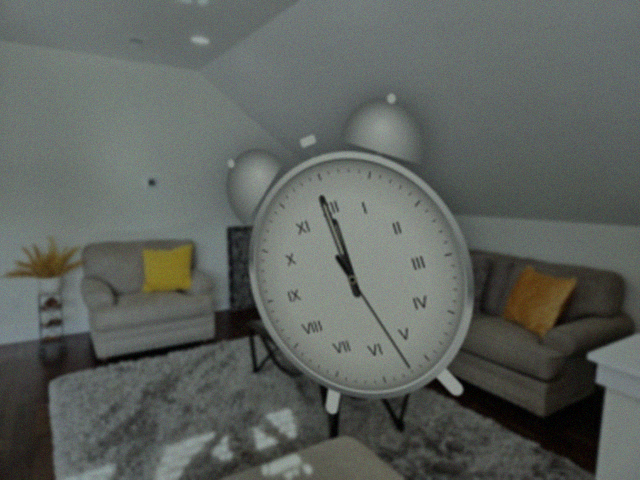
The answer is 11 h 59 min 27 s
